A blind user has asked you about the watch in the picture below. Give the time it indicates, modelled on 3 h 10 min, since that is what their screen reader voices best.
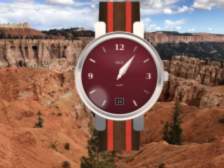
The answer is 1 h 06 min
